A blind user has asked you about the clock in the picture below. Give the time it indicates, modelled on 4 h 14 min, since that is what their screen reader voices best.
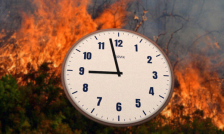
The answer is 8 h 58 min
